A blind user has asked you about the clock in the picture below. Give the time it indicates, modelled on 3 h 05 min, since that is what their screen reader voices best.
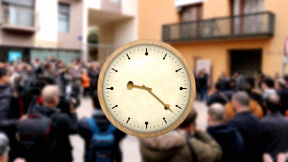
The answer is 9 h 22 min
